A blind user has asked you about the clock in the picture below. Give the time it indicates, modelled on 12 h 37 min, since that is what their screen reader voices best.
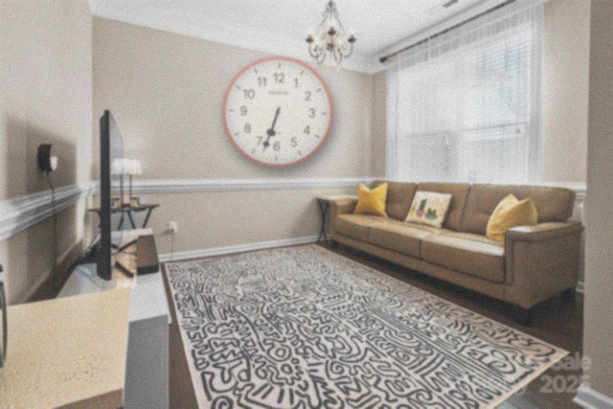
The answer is 6 h 33 min
